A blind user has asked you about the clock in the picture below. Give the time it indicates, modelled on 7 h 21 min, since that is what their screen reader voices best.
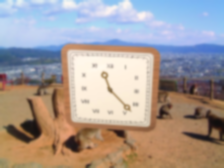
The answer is 11 h 23 min
